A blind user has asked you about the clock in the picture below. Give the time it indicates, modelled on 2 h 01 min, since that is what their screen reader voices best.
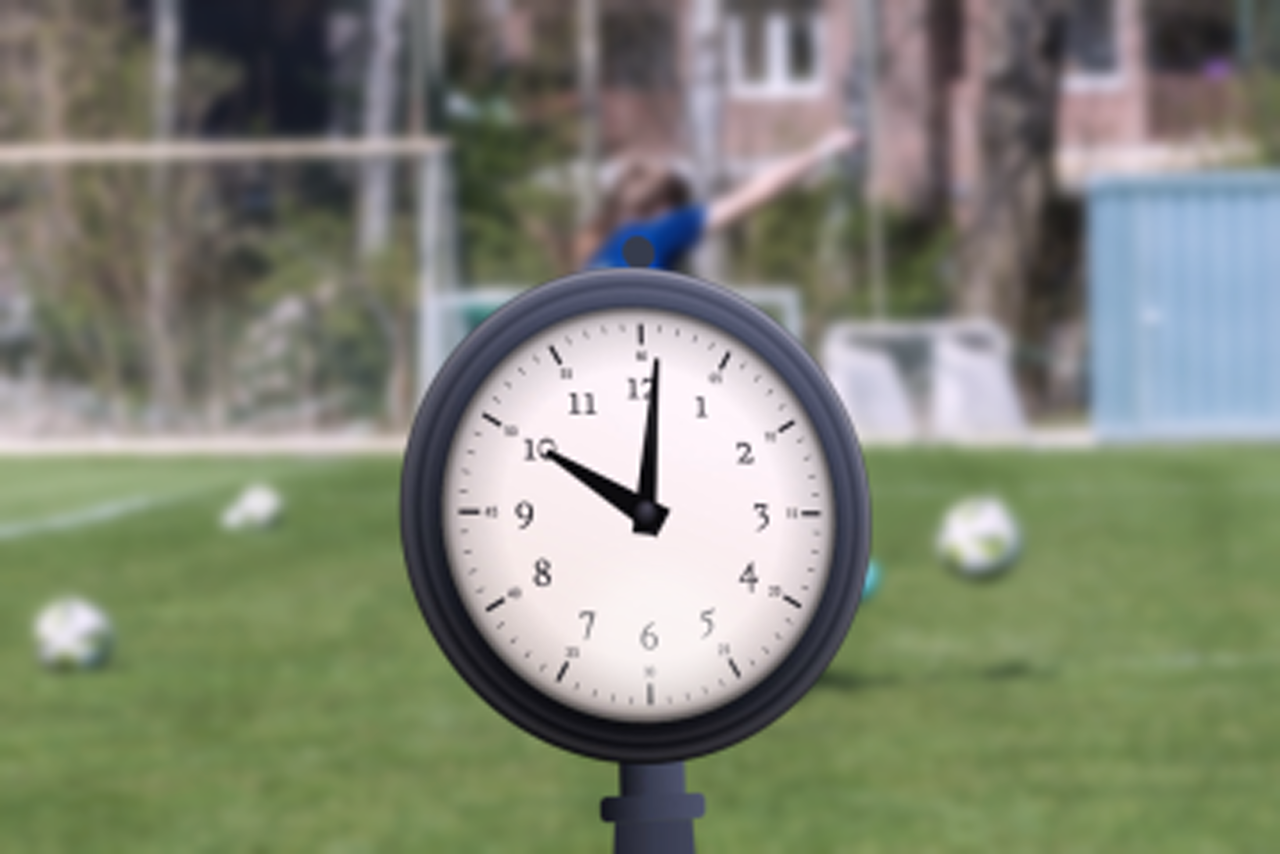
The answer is 10 h 01 min
